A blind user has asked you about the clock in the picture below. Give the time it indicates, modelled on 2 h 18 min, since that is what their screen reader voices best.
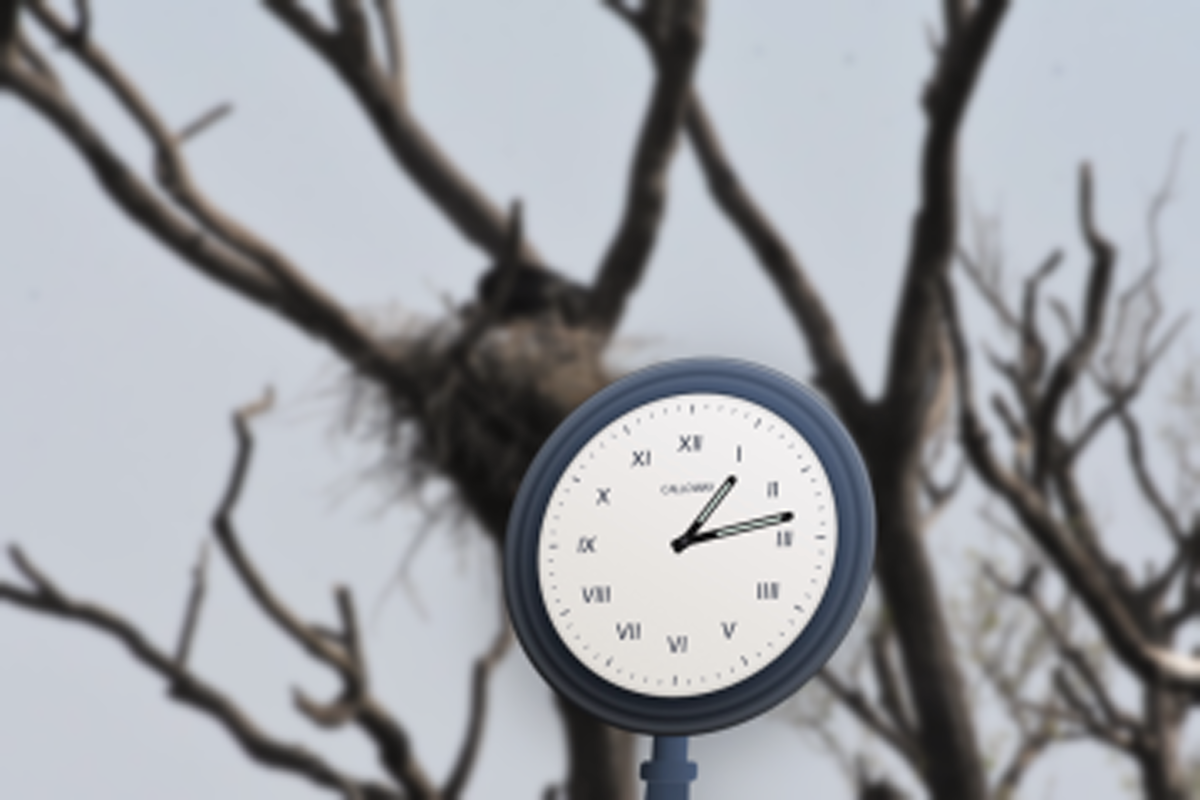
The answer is 1 h 13 min
